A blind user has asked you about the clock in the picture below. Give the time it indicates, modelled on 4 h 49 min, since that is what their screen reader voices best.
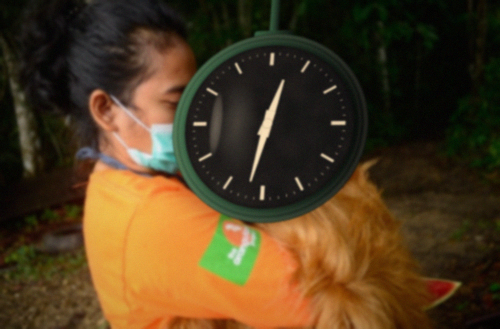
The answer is 12 h 32 min
